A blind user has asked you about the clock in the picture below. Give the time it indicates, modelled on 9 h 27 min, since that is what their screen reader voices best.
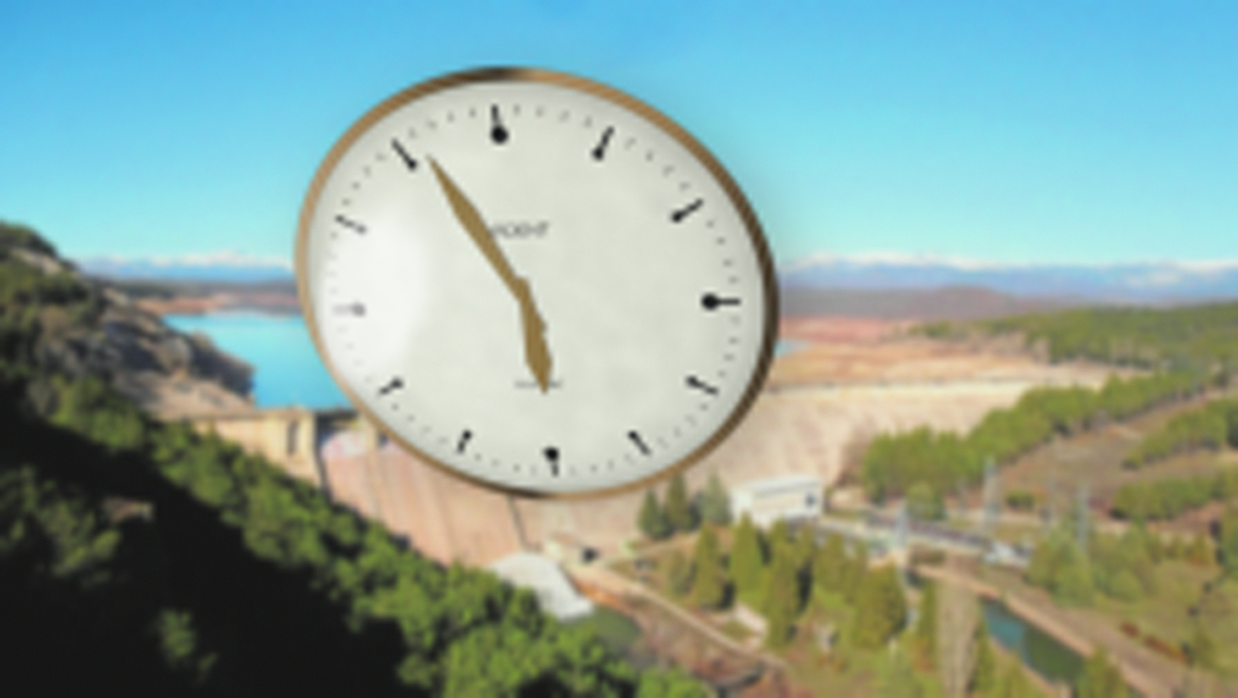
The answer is 5 h 56 min
